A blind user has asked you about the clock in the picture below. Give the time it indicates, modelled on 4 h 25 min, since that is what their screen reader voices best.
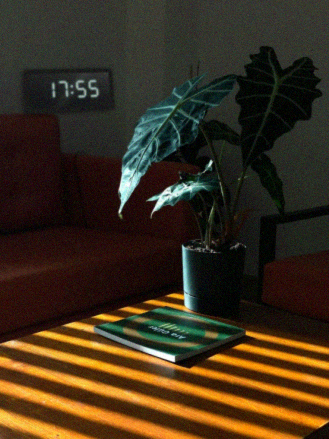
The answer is 17 h 55 min
